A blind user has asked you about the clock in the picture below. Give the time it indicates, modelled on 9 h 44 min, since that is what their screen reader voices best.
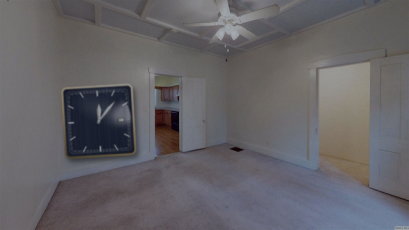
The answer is 12 h 07 min
